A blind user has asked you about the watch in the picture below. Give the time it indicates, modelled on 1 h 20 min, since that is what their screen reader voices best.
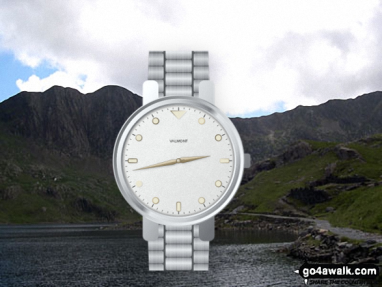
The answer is 2 h 43 min
